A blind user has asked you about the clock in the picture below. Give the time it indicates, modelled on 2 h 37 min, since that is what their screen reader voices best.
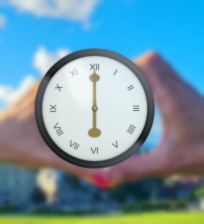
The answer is 6 h 00 min
